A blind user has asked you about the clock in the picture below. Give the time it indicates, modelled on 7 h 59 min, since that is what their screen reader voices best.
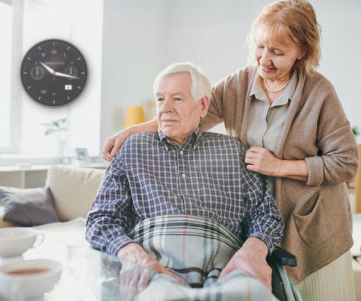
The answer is 10 h 17 min
